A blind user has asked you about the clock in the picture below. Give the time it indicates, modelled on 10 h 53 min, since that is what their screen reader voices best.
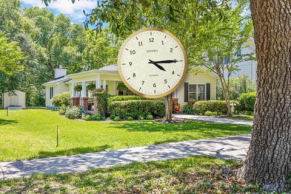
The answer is 4 h 15 min
